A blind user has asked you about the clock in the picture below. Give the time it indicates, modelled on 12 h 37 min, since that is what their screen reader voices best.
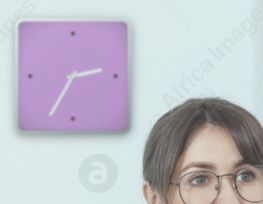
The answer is 2 h 35 min
